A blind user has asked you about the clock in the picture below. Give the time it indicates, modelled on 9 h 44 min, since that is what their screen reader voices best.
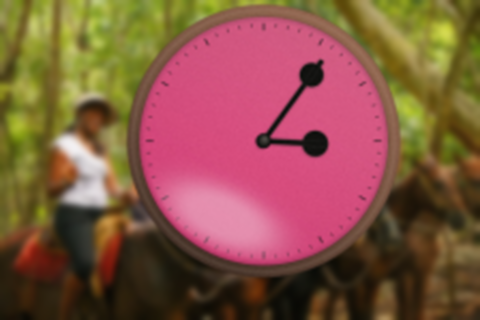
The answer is 3 h 06 min
